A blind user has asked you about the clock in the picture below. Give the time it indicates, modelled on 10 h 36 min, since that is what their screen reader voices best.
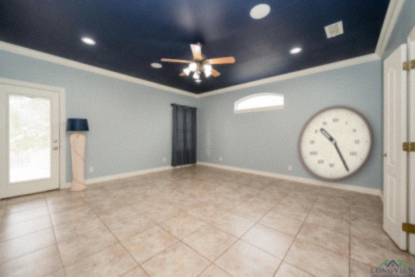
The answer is 10 h 25 min
